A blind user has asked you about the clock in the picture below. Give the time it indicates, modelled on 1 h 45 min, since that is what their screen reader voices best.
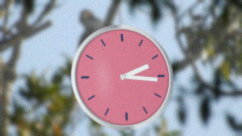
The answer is 2 h 16 min
